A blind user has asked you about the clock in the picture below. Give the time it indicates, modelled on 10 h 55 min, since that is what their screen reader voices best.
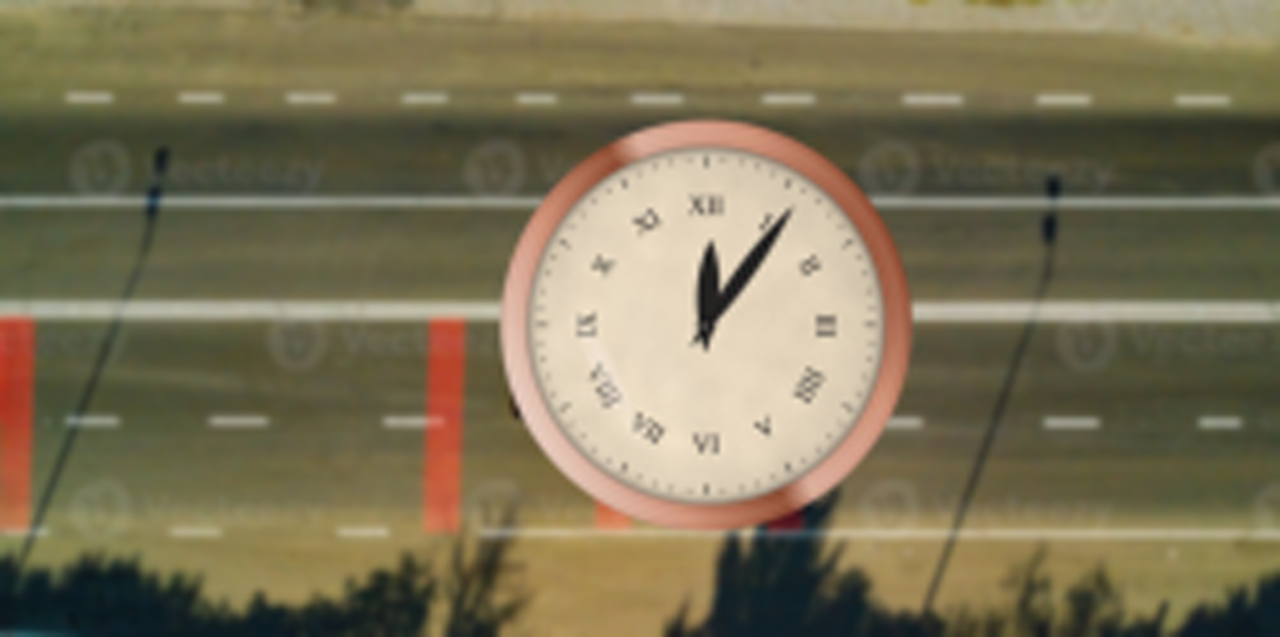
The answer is 12 h 06 min
